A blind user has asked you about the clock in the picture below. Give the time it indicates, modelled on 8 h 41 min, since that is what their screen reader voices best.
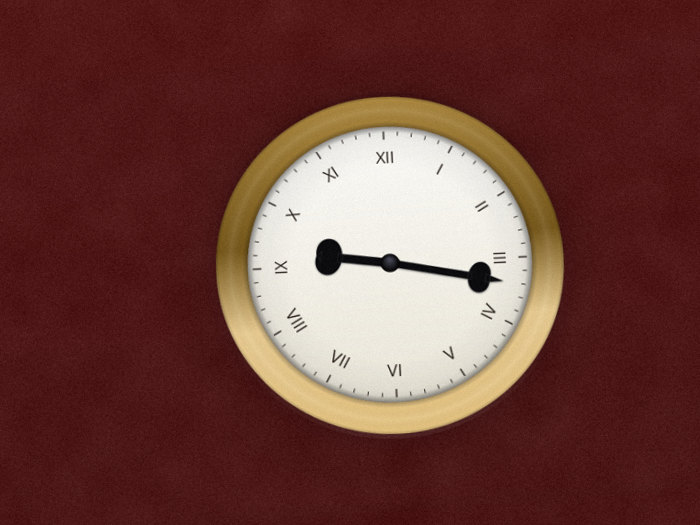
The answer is 9 h 17 min
